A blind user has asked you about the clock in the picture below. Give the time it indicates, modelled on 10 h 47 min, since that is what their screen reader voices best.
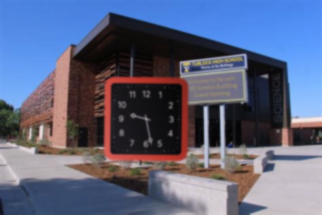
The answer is 9 h 28 min
